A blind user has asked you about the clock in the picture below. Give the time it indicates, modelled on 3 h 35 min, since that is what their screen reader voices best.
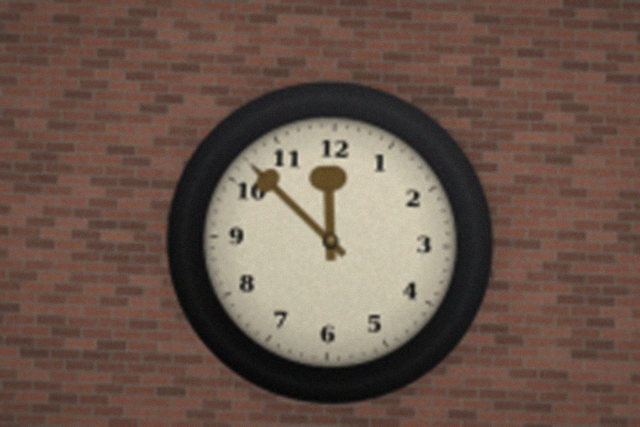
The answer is 11 h 52 min
